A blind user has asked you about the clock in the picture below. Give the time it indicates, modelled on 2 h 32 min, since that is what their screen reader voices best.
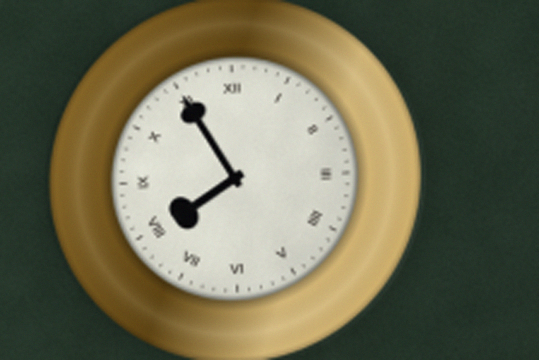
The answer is 7 h 55 min
